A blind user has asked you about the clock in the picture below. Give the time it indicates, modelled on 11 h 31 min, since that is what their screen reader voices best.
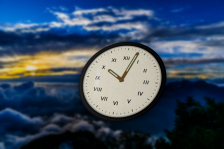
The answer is 10 h 03 min
